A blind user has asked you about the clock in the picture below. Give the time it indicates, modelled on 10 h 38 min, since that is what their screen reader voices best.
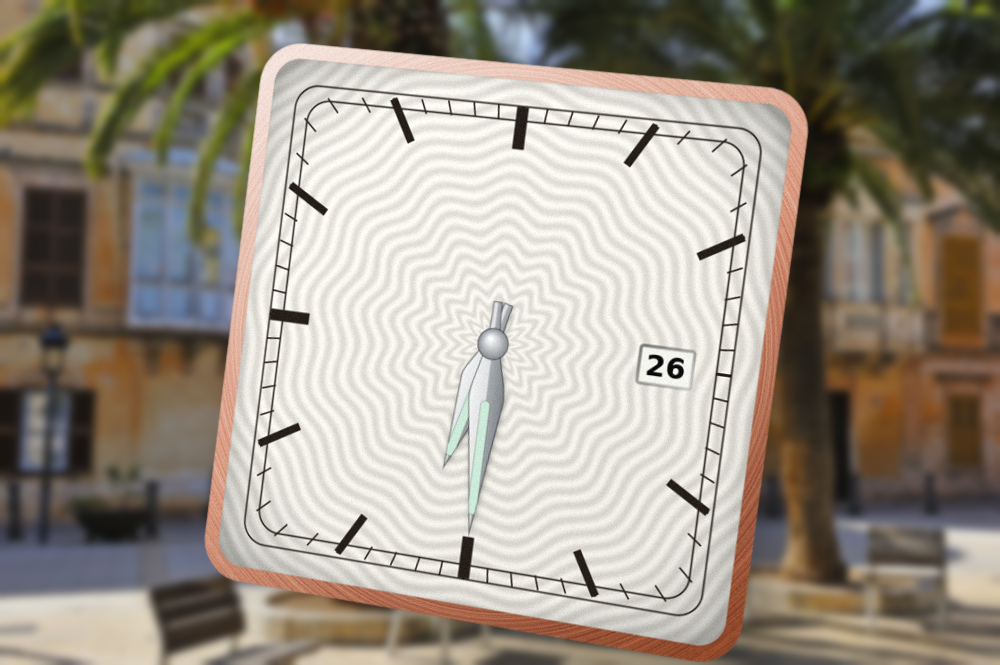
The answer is 6 h 30 min
